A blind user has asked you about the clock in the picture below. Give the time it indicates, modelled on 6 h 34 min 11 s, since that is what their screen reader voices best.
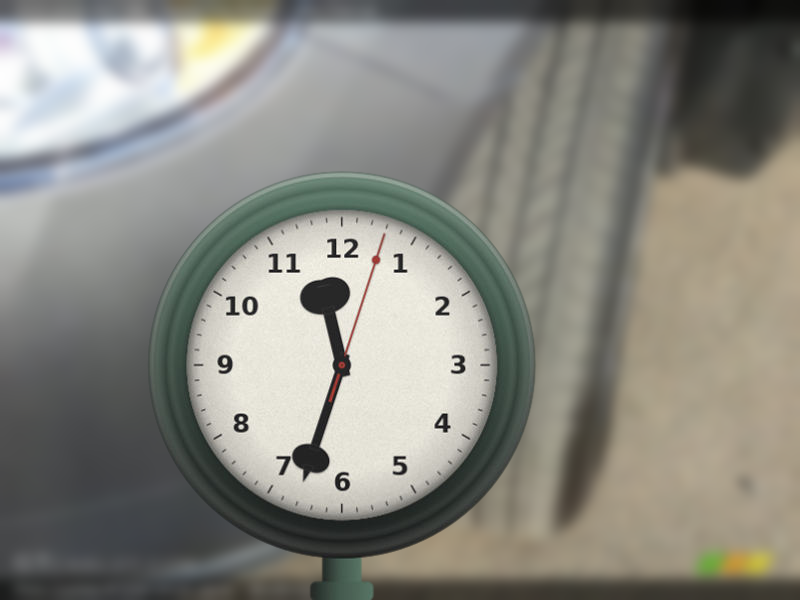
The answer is 11 h 33 min 03 s
